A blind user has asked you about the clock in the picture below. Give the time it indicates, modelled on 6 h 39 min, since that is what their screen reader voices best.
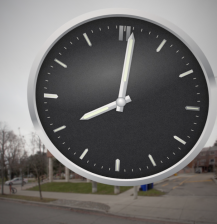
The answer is 8 h 01 min
